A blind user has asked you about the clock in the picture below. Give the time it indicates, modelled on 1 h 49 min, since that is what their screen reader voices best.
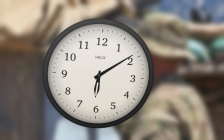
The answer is 6 h 09 min
